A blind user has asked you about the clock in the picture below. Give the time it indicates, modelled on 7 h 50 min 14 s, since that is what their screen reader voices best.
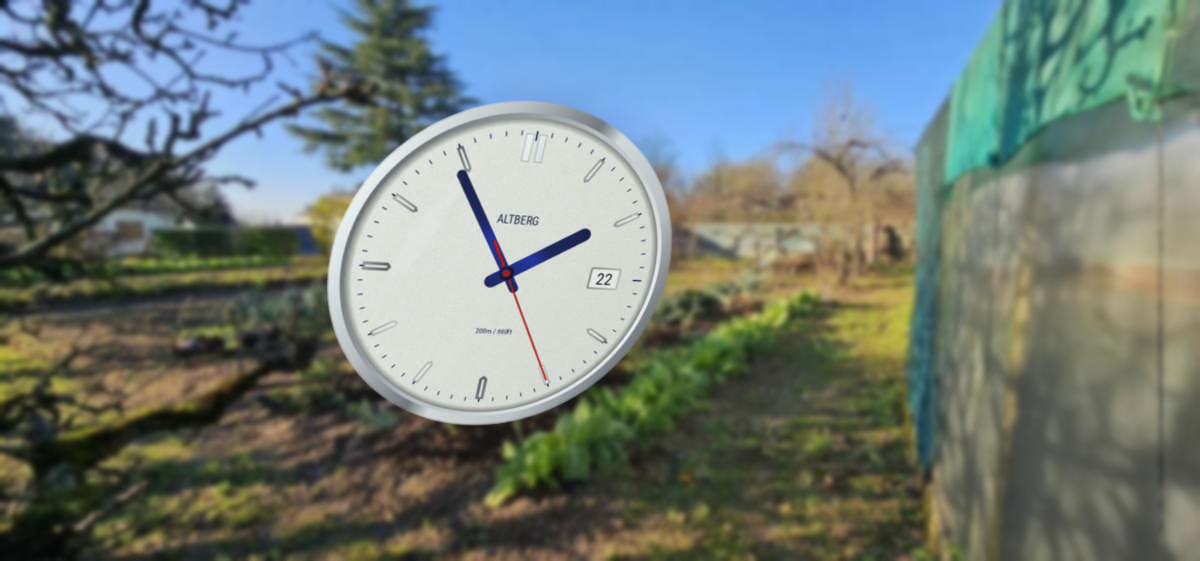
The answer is 1 h 54 min 25 s
